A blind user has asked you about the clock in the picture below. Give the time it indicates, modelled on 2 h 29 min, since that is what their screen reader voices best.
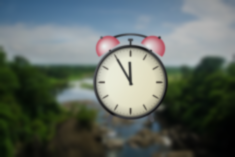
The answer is 11 h 55 min
